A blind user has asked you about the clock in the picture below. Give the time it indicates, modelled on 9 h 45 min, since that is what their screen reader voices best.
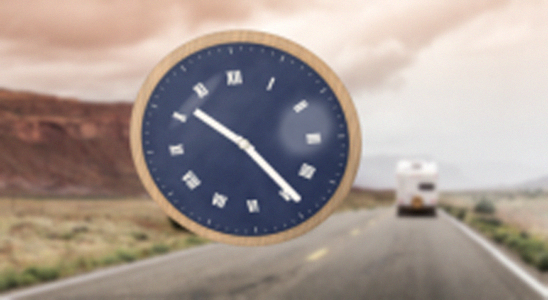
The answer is 10 h 24 min
